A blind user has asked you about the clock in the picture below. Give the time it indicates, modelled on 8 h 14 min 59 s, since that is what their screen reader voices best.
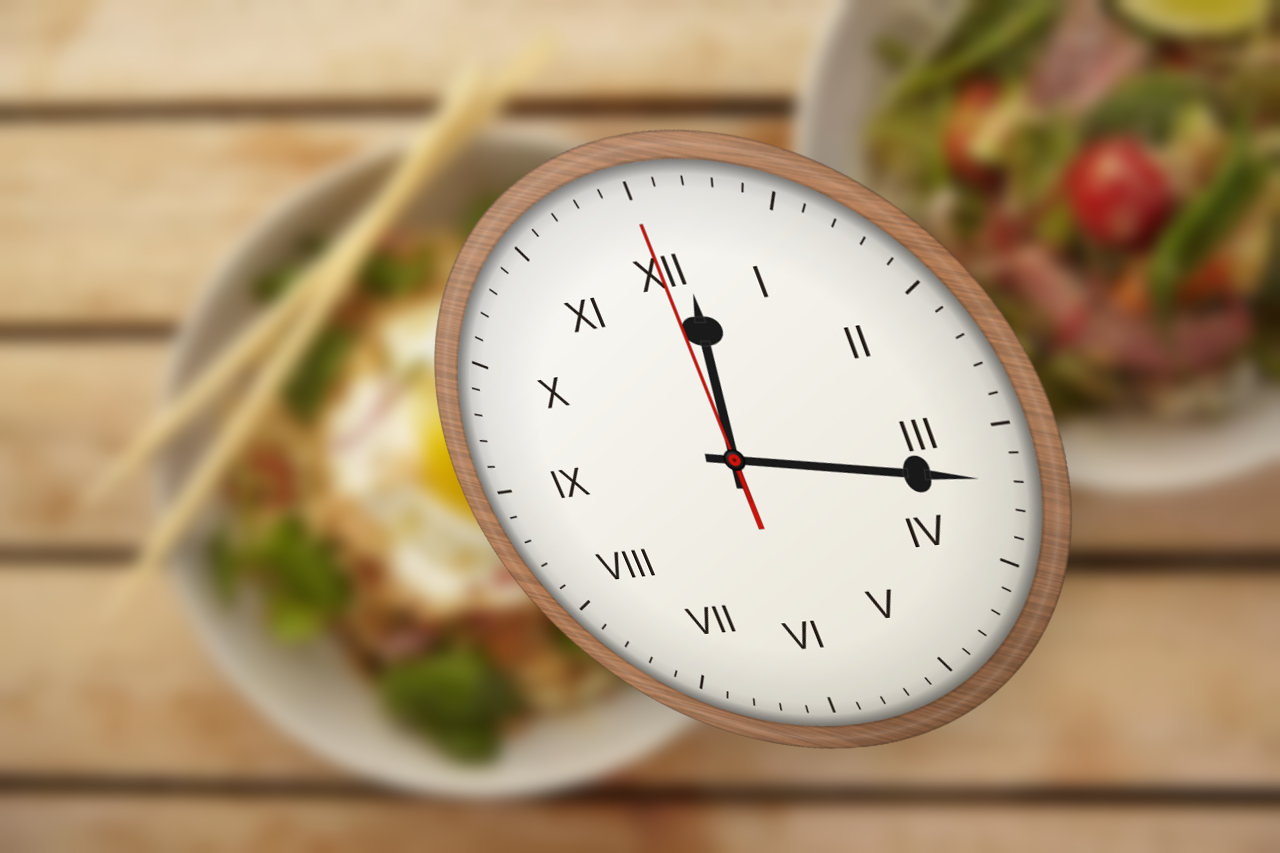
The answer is 12 h 17 min 00 s
